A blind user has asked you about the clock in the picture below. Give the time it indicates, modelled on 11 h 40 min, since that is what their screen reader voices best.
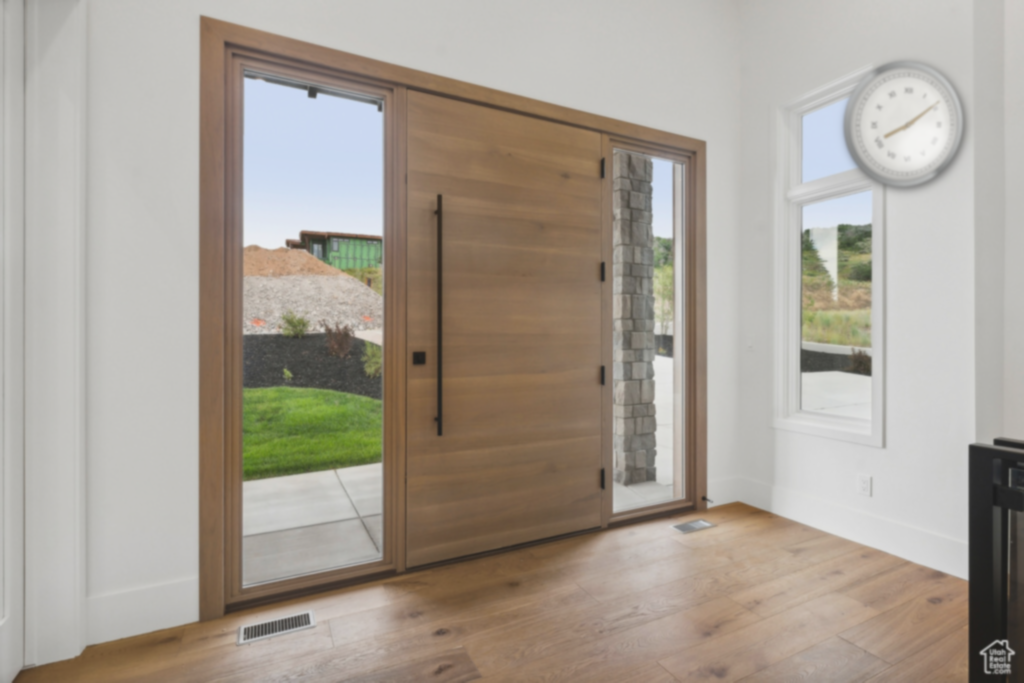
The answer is 8 h 09 min
